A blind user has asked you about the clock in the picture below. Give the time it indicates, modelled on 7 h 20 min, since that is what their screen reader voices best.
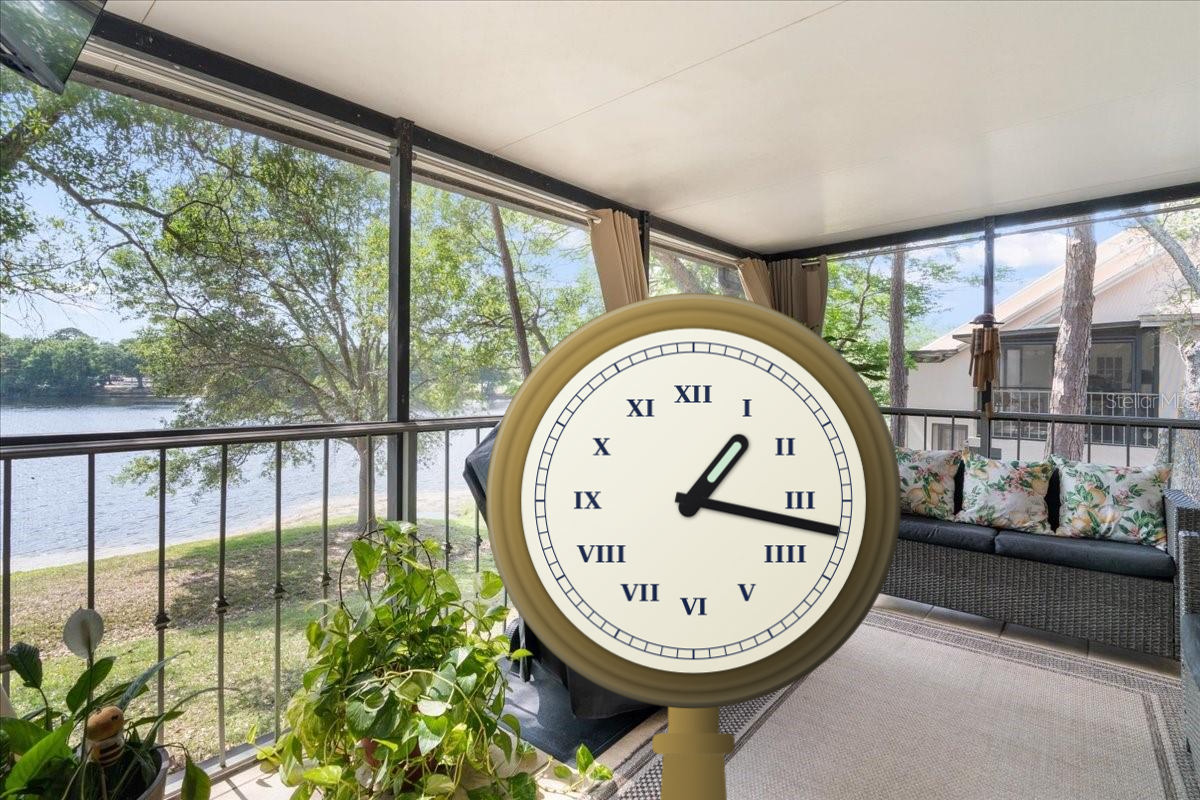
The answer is 1 h 17 min
